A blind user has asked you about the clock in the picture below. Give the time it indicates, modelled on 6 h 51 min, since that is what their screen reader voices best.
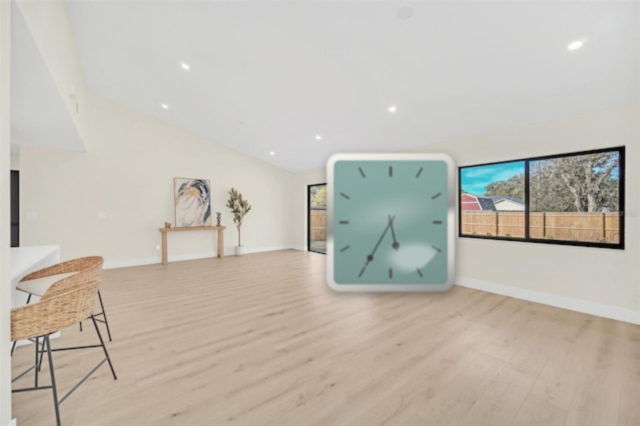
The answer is 5 h 35 min
